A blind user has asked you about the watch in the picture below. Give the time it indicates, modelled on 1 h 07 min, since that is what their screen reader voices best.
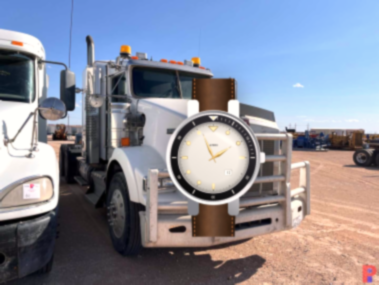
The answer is 1 h 56 min
